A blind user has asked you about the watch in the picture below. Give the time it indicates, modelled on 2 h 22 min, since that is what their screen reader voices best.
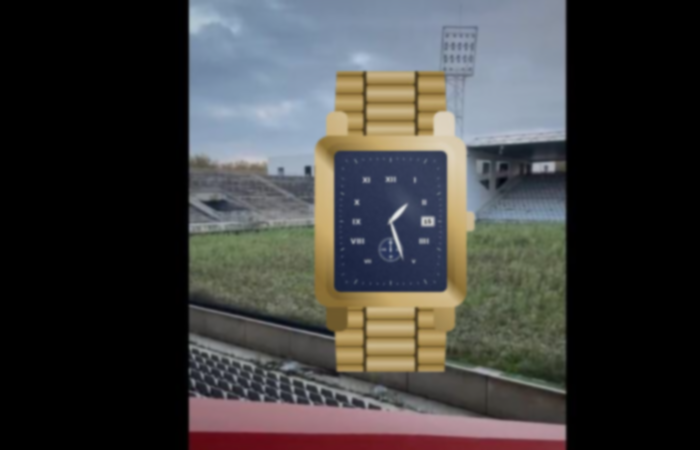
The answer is 1 h 27 min
